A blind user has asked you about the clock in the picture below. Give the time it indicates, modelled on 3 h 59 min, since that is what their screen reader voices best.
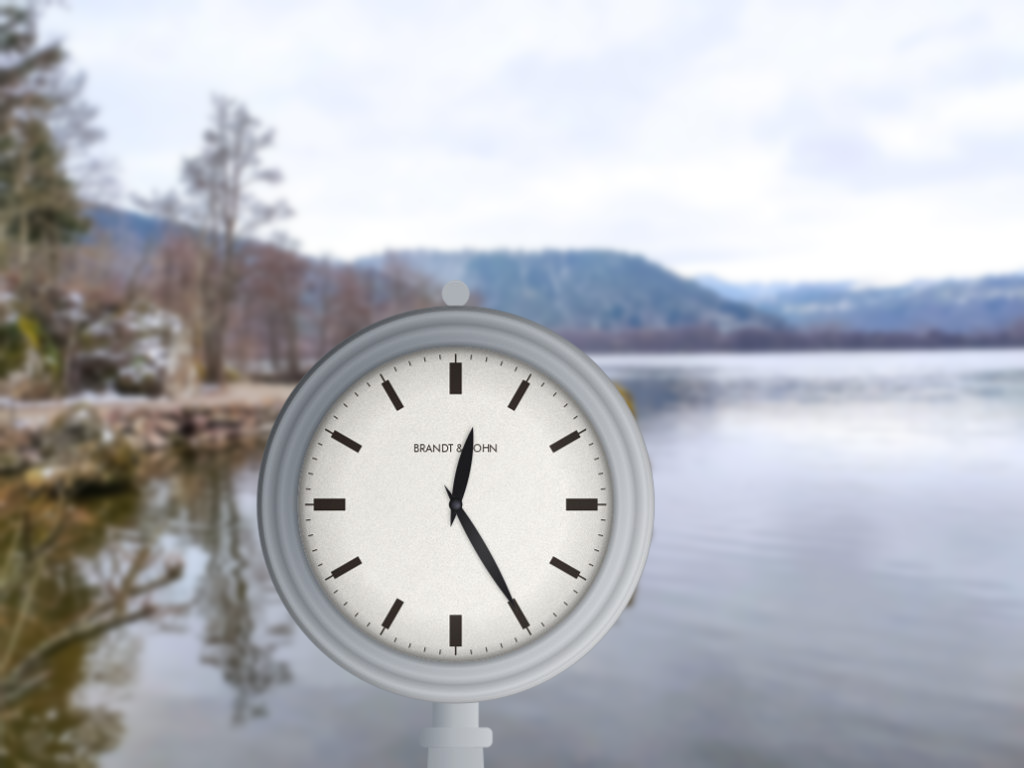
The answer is 12 h 25 min
